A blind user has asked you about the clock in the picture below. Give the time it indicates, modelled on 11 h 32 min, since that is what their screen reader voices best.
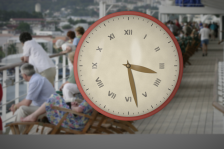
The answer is 3 h 28 min
